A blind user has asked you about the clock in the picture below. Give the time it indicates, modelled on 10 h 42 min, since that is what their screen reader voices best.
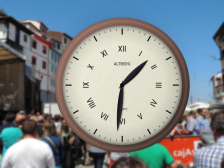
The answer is 1 h 31 min
